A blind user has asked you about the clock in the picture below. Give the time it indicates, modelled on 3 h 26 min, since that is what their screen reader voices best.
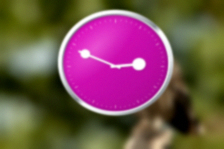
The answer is 2 h 49 min
